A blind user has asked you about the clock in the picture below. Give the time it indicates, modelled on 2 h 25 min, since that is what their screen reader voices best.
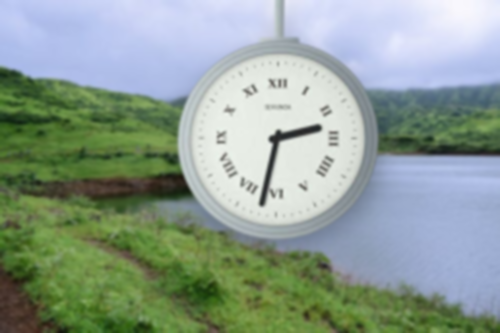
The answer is 2 h 32 min
